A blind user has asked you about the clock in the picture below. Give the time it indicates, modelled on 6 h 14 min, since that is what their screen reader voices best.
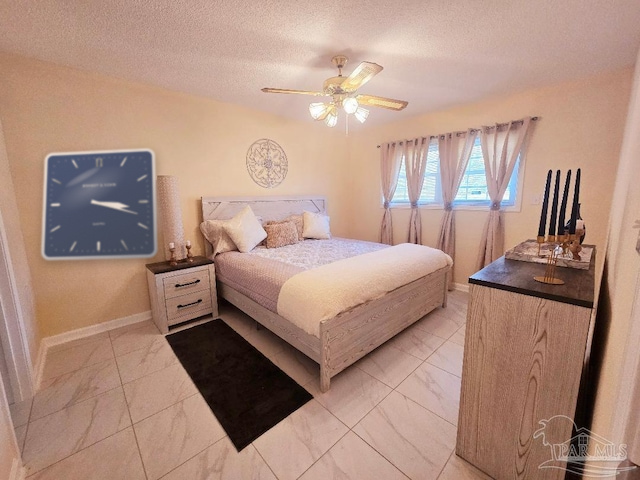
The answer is 3 h 18 min
